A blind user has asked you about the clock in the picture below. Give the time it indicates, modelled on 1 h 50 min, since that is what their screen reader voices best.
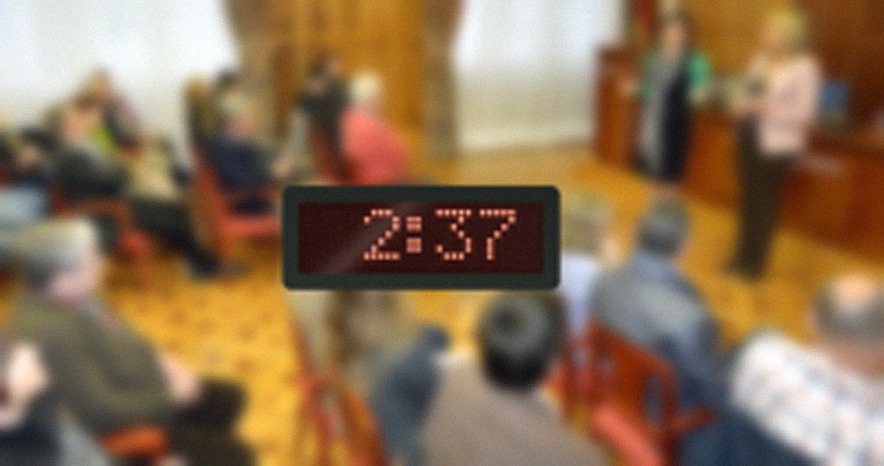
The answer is 2 h 37 min
